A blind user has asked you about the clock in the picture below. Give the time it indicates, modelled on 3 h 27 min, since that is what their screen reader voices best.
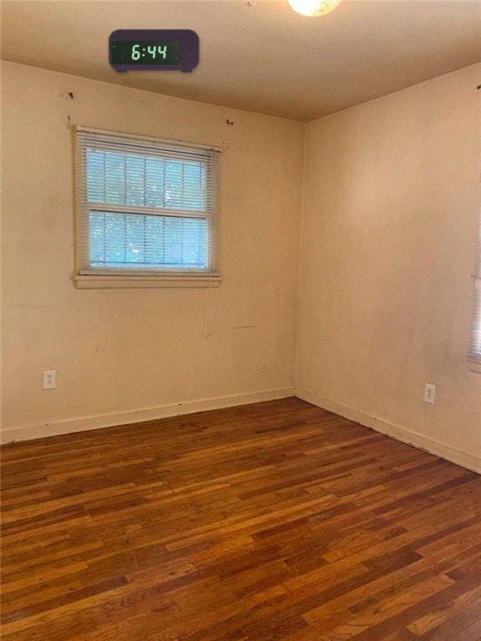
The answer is 6 h 44 min
